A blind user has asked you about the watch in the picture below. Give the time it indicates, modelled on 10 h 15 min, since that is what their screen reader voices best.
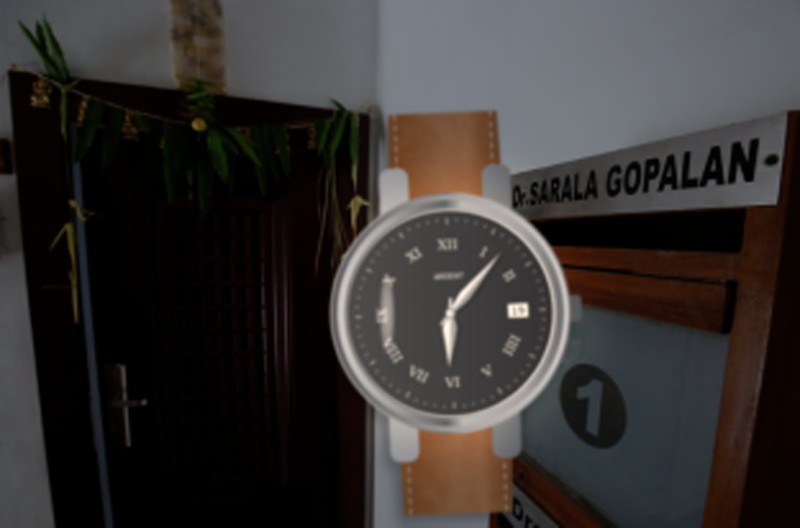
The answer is 6 h 07 min
